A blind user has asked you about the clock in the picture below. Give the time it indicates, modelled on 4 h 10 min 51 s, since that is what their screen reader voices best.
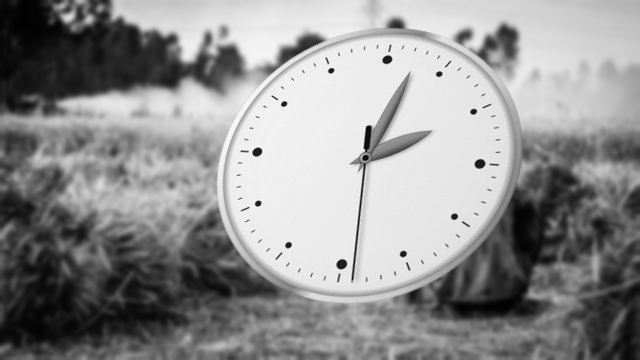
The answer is 2 h 02 min 29 s
